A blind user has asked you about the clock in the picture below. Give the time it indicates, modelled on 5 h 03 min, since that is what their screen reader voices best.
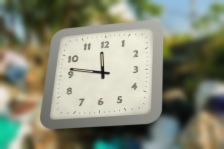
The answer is 11 h 47 min
